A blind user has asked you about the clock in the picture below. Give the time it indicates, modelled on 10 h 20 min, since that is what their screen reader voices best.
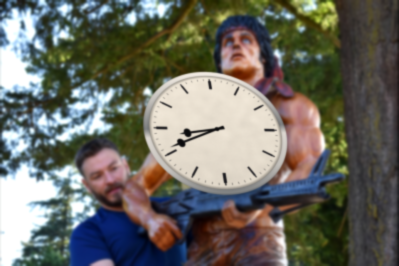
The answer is 8 h 41 min
